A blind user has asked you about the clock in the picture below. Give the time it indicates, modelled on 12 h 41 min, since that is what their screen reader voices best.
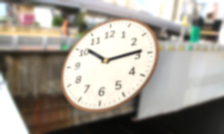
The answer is 10 h 14 min
